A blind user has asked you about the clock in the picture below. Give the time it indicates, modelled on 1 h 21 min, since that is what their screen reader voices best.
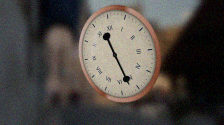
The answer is 11 h 27 min
